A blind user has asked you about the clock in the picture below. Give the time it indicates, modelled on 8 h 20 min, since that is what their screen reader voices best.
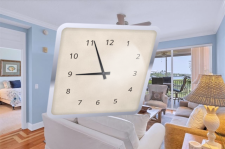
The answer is 8 h 56 min
